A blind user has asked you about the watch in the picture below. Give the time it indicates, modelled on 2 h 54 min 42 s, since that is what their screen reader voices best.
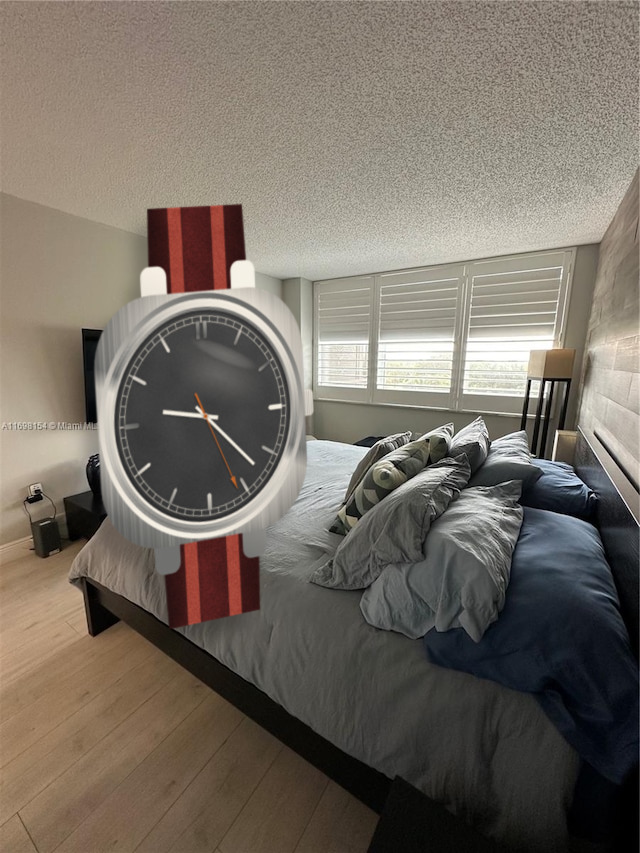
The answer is 9 h 22 min 26 s
